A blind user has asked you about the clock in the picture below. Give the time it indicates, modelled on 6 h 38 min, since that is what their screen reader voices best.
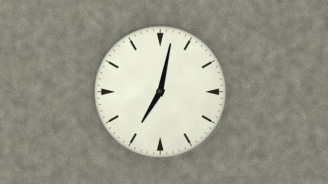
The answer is 7 h 02 min
